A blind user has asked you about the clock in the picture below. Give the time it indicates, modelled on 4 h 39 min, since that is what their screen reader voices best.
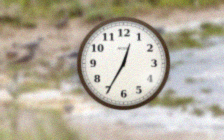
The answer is 12 h 35 min
